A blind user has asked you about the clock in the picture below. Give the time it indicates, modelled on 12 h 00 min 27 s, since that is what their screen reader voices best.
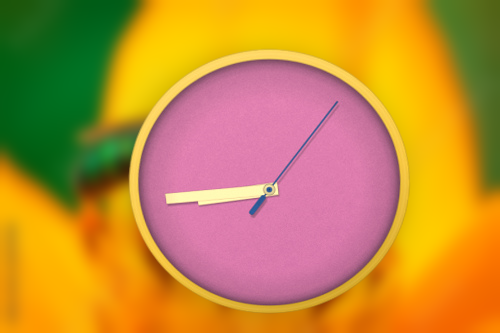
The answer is 8 h 44 min 06 s
